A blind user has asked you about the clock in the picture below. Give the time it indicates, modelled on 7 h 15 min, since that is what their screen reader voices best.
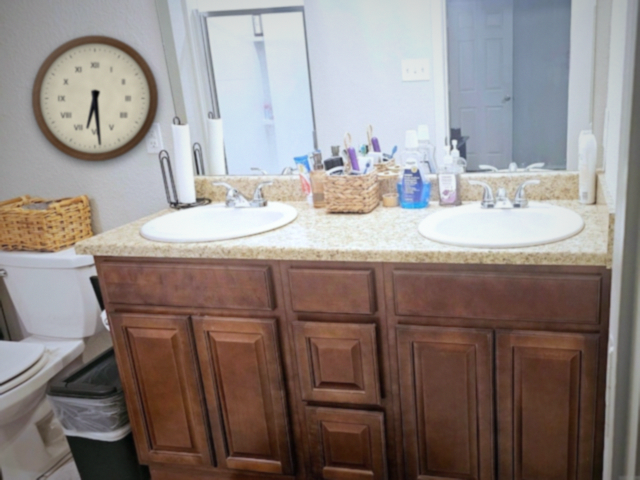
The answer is 6 h 29 min
